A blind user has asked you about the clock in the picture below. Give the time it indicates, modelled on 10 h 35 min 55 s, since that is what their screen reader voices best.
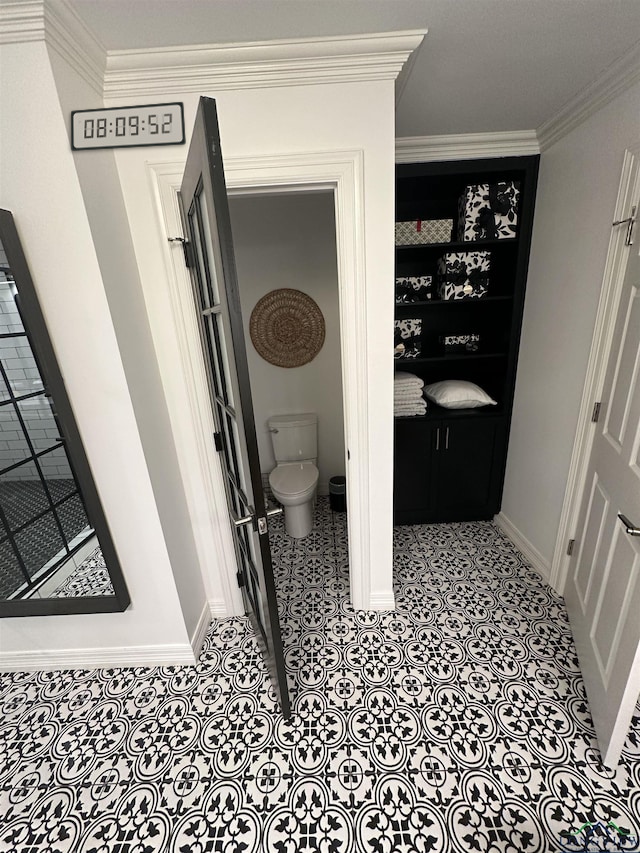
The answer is 8 h 09 min 52 s
